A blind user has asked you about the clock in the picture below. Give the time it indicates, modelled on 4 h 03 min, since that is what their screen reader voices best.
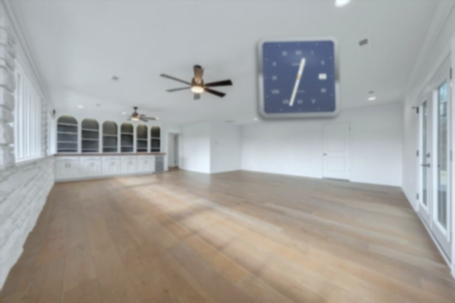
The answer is 12 h 33 min
